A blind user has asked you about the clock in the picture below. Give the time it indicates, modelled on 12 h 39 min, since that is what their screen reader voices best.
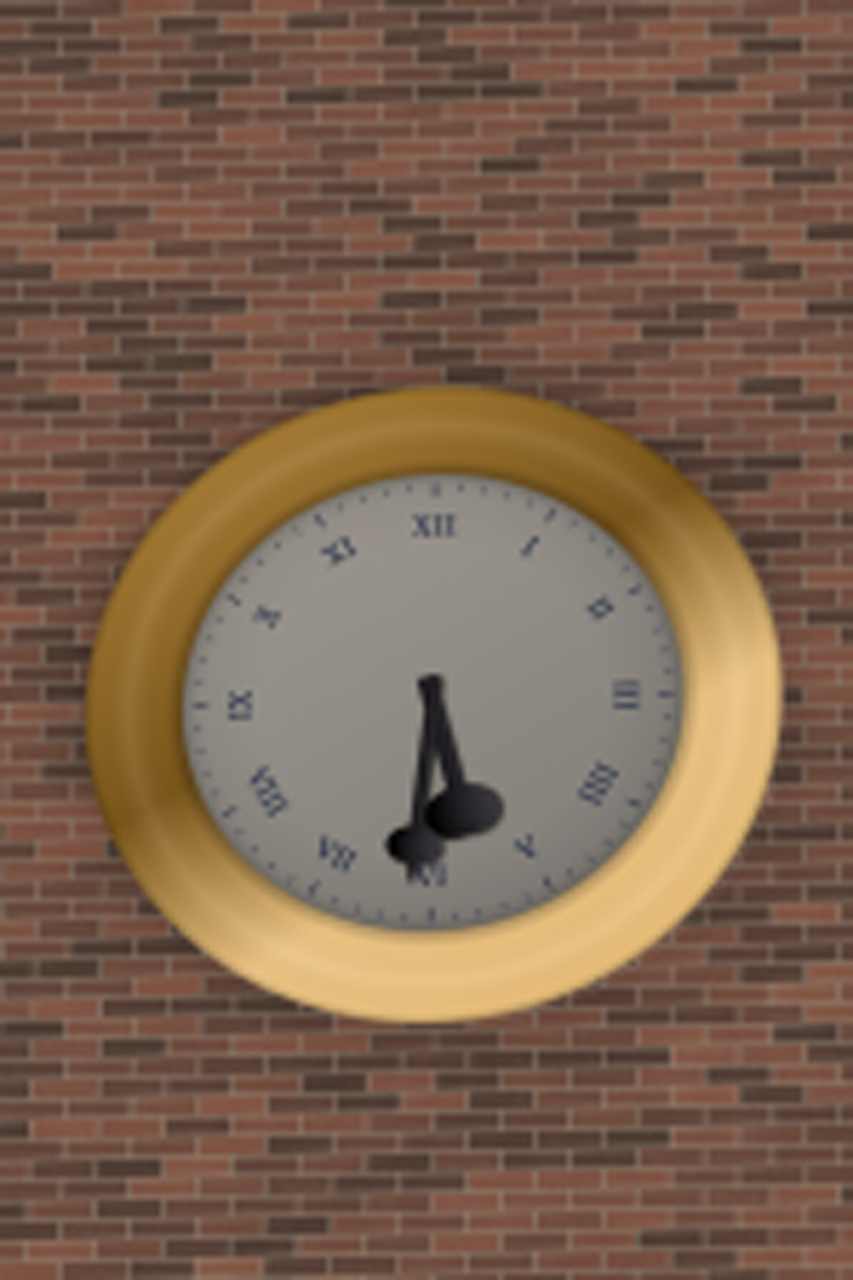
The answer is 5 h 31 min
